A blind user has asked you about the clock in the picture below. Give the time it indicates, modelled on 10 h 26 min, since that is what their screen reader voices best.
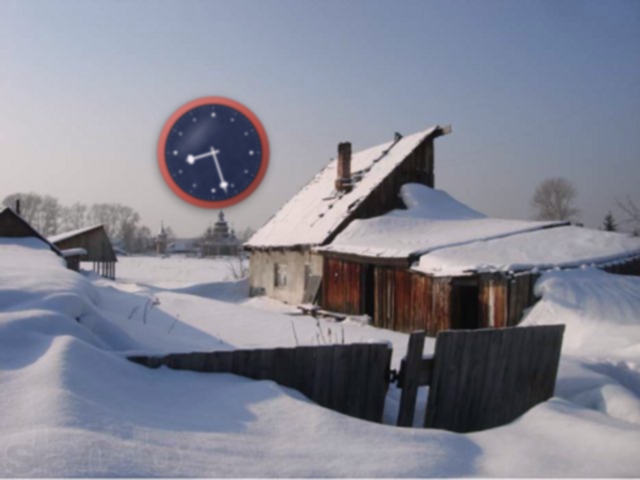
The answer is 8 h 27 min
